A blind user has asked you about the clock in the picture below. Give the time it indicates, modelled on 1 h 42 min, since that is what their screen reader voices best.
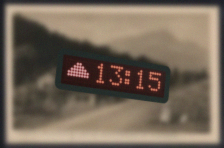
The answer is 13 h 15 min
